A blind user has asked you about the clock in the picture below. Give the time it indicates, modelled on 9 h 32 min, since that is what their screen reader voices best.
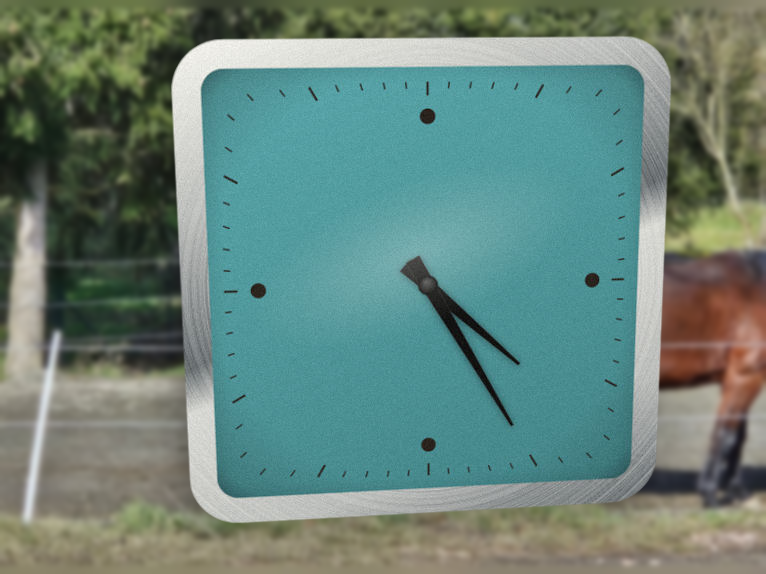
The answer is 4 h 25 min
